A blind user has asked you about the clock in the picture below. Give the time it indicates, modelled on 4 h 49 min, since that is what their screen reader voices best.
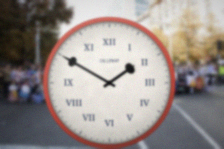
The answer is 1 h 50 min
